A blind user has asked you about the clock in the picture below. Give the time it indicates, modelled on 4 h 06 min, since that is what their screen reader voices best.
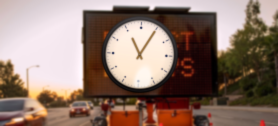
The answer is 11 h 05 min
